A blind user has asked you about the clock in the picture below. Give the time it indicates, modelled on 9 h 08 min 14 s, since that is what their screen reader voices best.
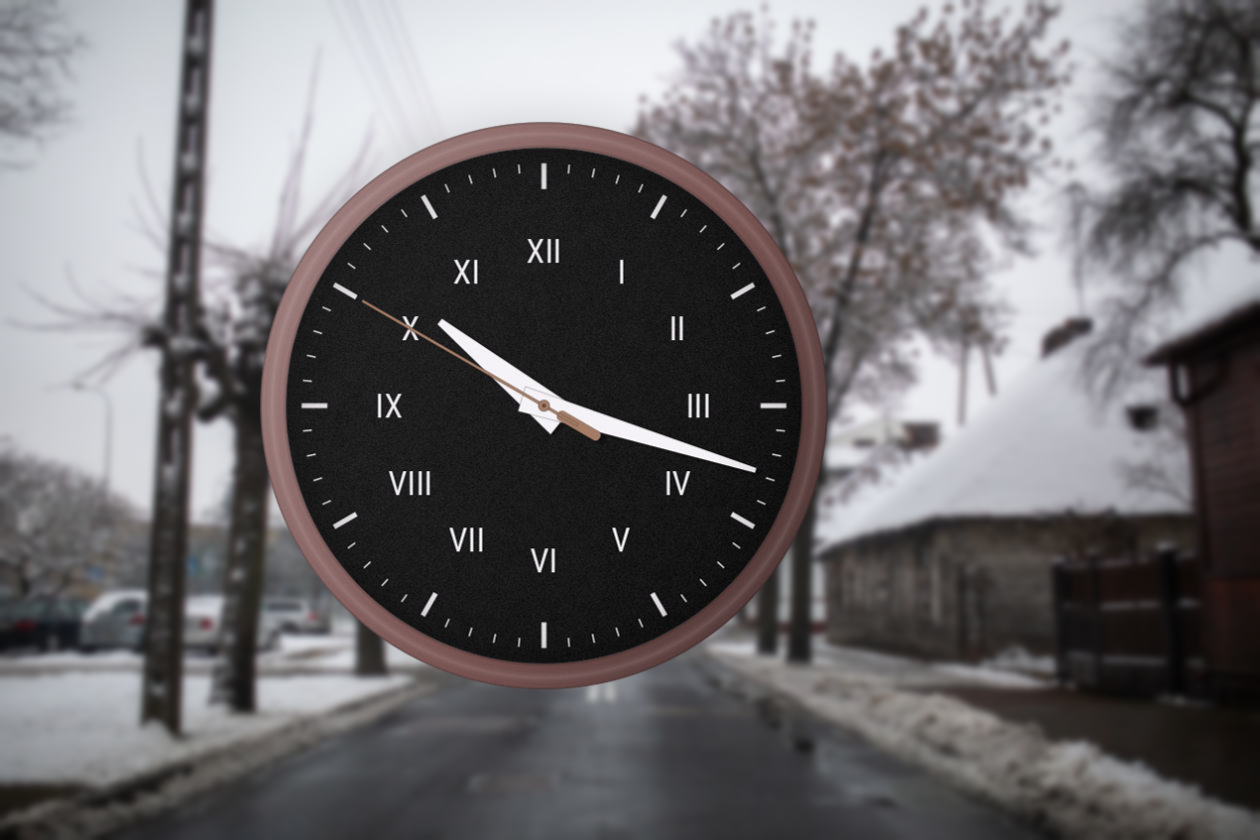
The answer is 10 h 17 min 50 s
